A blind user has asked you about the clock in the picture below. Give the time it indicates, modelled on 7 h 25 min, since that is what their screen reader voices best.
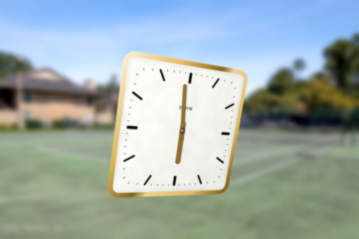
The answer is 5 h 59 min
